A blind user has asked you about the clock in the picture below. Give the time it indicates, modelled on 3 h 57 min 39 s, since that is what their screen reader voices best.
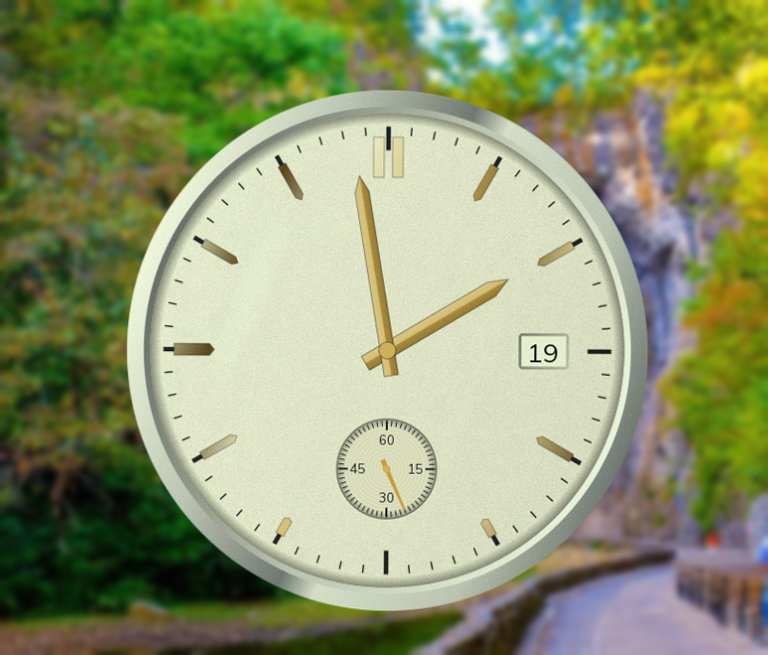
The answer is 1 h 58 min 26 s
